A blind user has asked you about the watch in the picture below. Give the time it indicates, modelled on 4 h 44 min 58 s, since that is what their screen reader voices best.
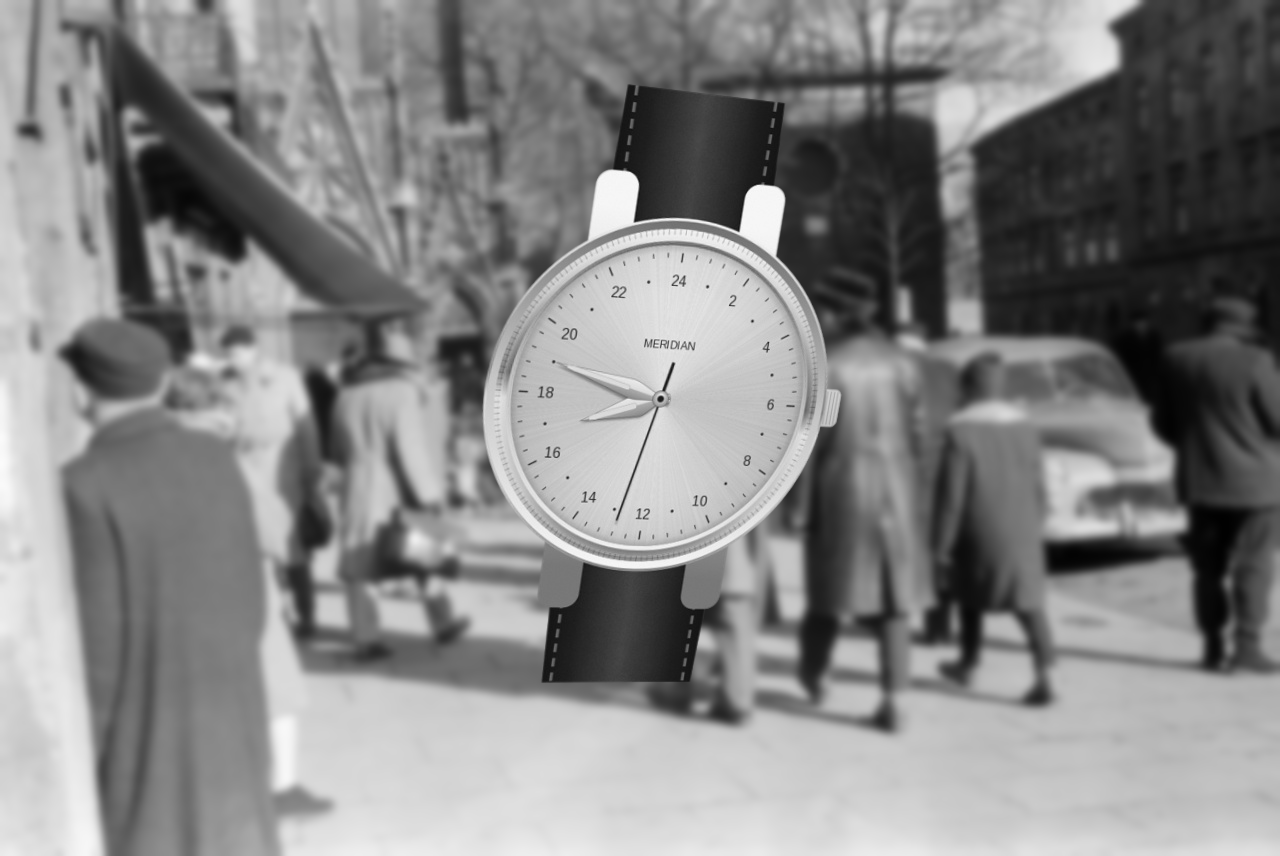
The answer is 16 h 47 min 32 s
